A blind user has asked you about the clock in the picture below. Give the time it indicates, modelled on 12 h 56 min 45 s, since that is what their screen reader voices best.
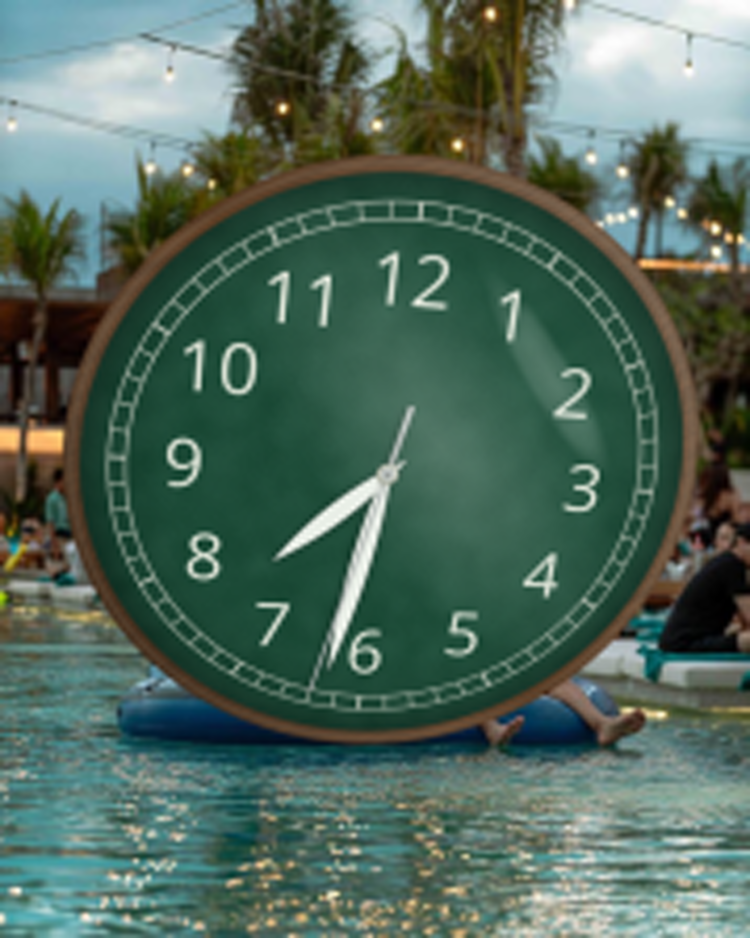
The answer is 7 h 31 min 32 s
